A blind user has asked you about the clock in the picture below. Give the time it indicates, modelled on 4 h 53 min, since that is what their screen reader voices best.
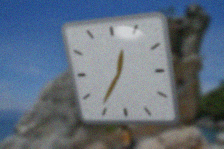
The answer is 12 h 36 min
